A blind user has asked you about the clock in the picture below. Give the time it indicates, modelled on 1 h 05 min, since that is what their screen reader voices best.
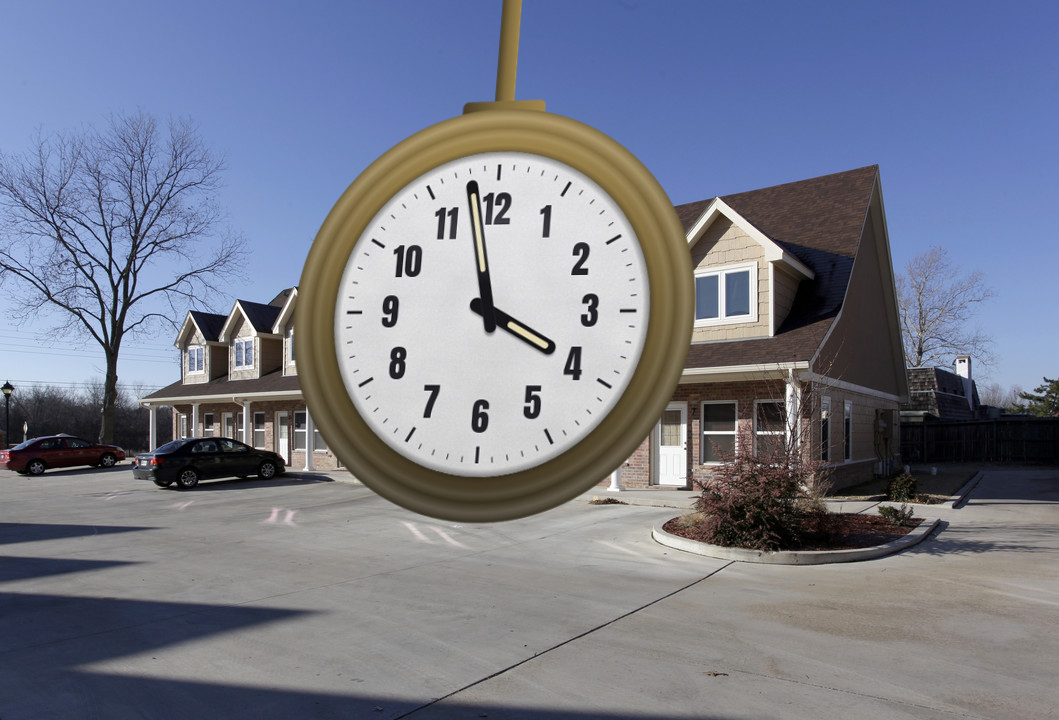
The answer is 3 h 58 min
